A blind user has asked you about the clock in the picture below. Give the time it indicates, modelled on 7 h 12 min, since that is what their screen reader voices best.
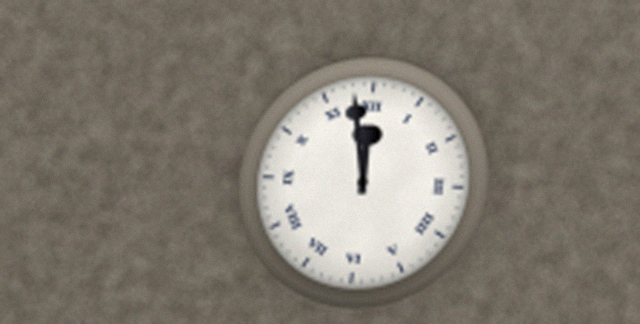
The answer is 11 h 58 min
